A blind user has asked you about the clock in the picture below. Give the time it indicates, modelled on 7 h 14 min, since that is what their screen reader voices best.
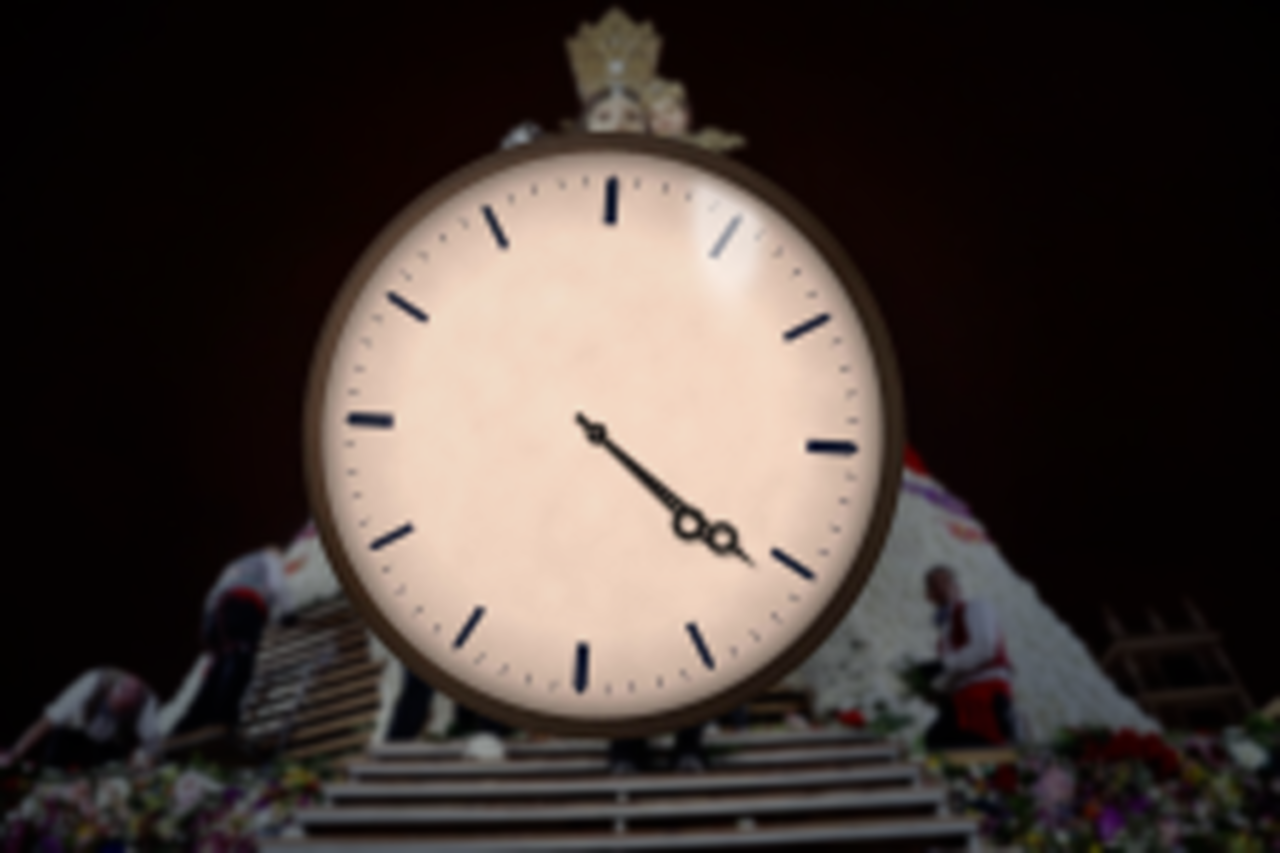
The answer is 4 h 21 min
